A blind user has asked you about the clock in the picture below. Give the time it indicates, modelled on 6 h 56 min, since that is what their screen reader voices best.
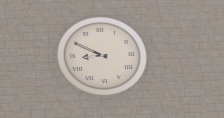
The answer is 8 h 50 min
